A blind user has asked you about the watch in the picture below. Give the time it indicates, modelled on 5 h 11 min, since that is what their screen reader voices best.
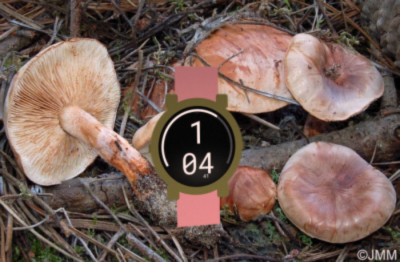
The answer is 1 h 04 min
